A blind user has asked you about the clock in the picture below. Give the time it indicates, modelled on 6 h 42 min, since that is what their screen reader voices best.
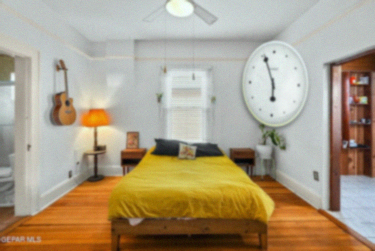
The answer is 5 h 56 min
